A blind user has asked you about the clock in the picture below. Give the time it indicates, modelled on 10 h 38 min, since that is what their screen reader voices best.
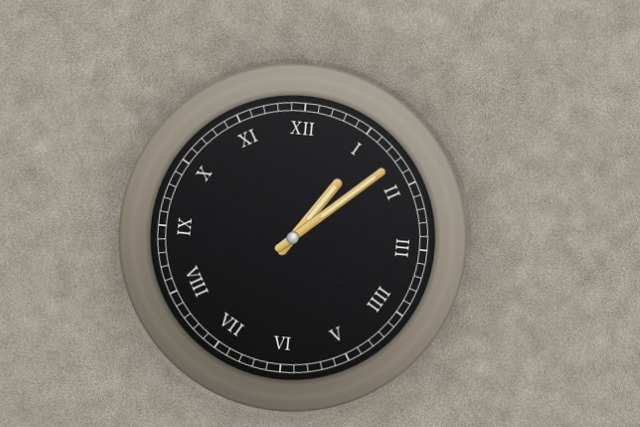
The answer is 1 h 08 min
